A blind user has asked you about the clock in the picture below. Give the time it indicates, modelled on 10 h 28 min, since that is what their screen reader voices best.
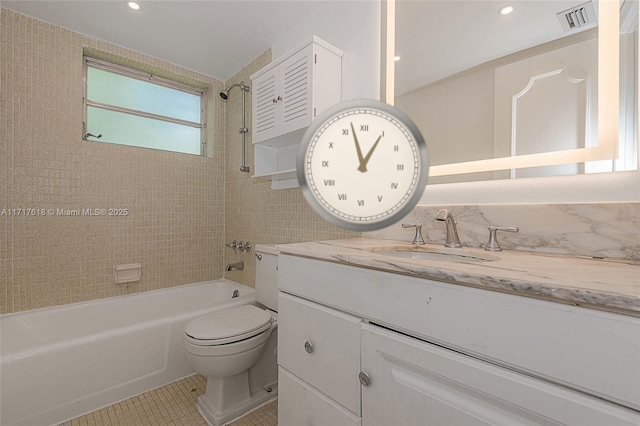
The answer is 12 h 57 min
